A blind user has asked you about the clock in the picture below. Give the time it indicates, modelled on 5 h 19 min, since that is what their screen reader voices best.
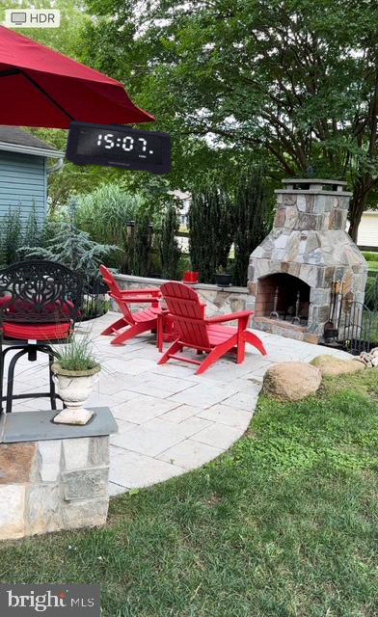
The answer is 15 h 07 min
